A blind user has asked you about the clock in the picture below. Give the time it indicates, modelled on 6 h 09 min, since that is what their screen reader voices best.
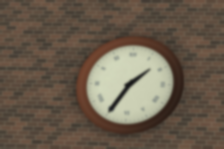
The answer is 1 h 35 min
